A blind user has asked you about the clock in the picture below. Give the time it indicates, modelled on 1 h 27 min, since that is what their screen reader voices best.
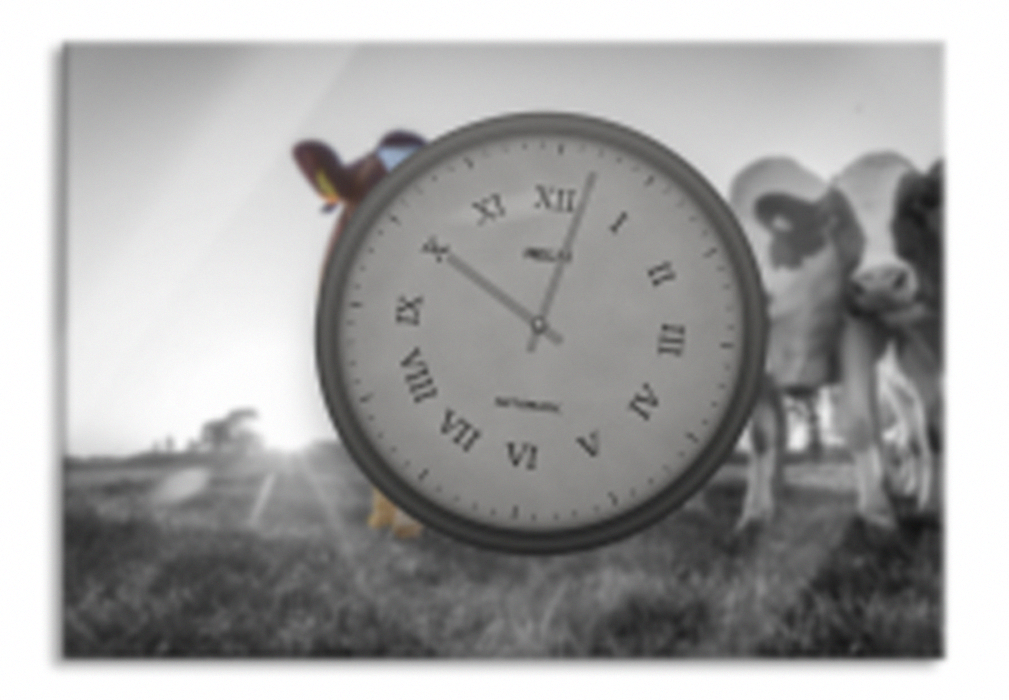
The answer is 10 h 02 min
